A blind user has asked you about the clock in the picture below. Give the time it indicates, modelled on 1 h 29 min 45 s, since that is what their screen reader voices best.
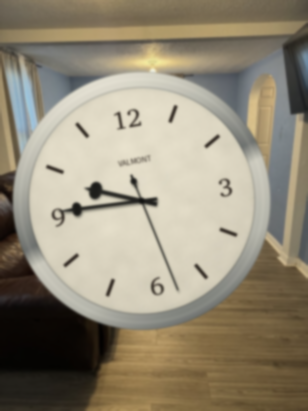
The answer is 9 h 45 min 28 s
